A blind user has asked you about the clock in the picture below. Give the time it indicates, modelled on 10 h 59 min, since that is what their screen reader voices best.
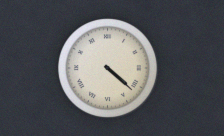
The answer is 4 h 22 min
